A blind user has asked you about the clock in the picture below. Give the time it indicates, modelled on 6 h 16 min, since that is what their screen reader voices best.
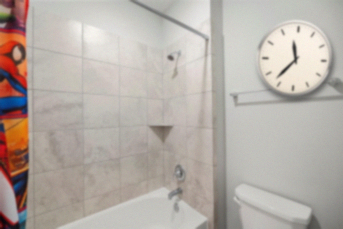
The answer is 11 h 37 min
